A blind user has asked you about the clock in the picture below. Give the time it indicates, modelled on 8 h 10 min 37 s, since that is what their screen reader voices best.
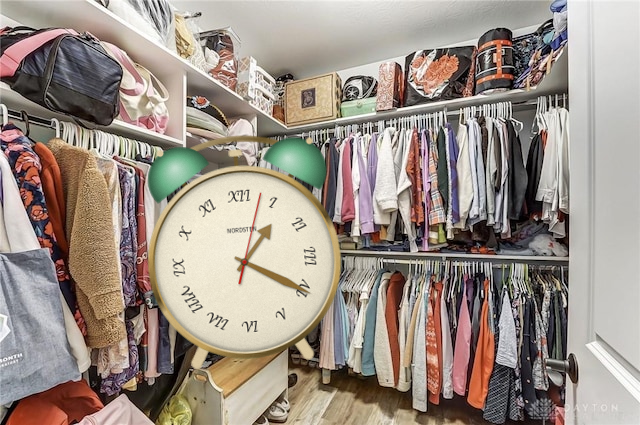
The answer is 1 h 20 min 03 s
